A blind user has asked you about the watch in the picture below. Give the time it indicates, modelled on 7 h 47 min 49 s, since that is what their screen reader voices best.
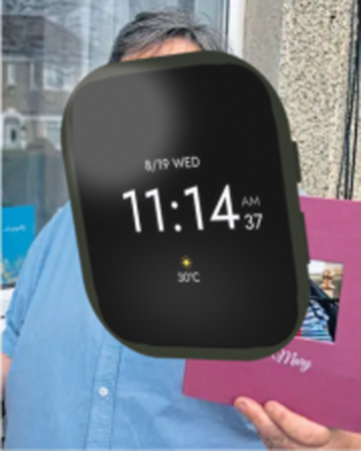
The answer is 11 h 14 min 37 s
